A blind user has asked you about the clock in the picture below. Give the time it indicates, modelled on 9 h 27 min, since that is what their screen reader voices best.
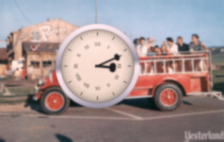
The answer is 3 h 11 min
